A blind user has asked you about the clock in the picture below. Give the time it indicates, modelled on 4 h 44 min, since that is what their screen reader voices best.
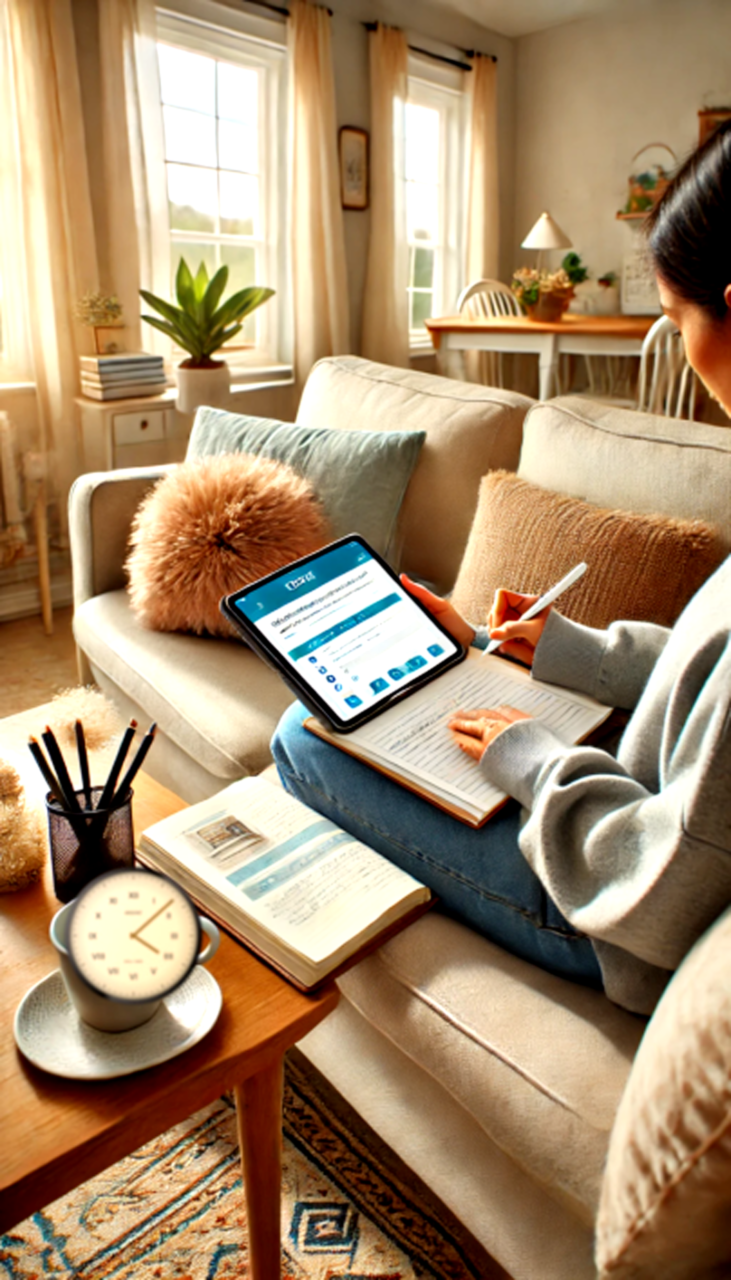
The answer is 4 h 08 min
